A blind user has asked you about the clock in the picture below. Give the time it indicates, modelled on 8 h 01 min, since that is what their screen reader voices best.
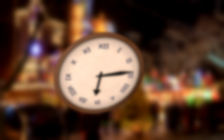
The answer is 6 h 14 min
